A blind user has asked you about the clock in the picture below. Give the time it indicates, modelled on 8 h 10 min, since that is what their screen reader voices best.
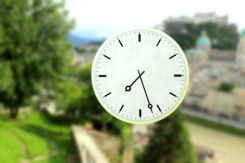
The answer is 7 h 27 min
